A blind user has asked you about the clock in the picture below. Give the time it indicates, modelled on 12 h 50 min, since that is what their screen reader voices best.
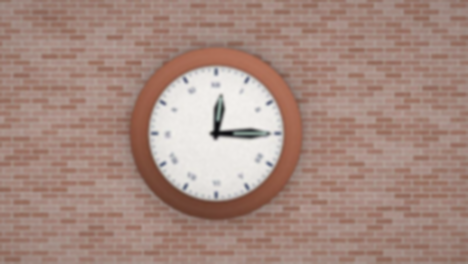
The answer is 12 h 15 min
